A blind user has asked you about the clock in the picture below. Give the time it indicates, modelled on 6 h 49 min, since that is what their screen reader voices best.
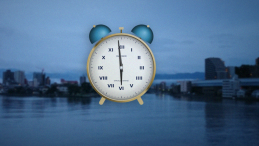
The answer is 5 h 59 min
